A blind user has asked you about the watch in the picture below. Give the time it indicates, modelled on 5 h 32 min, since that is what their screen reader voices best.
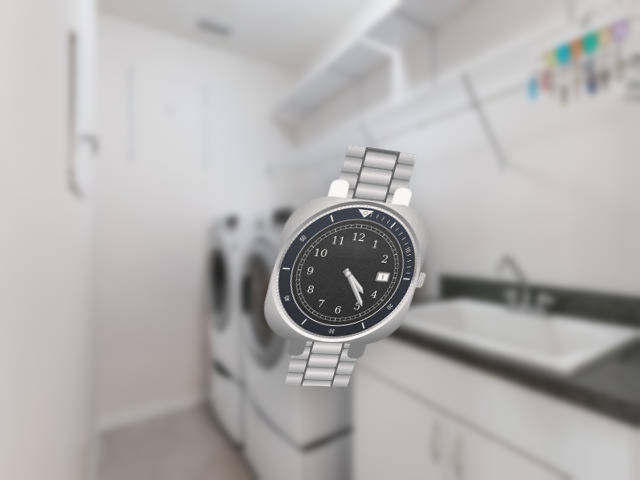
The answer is 4 h 24 min
